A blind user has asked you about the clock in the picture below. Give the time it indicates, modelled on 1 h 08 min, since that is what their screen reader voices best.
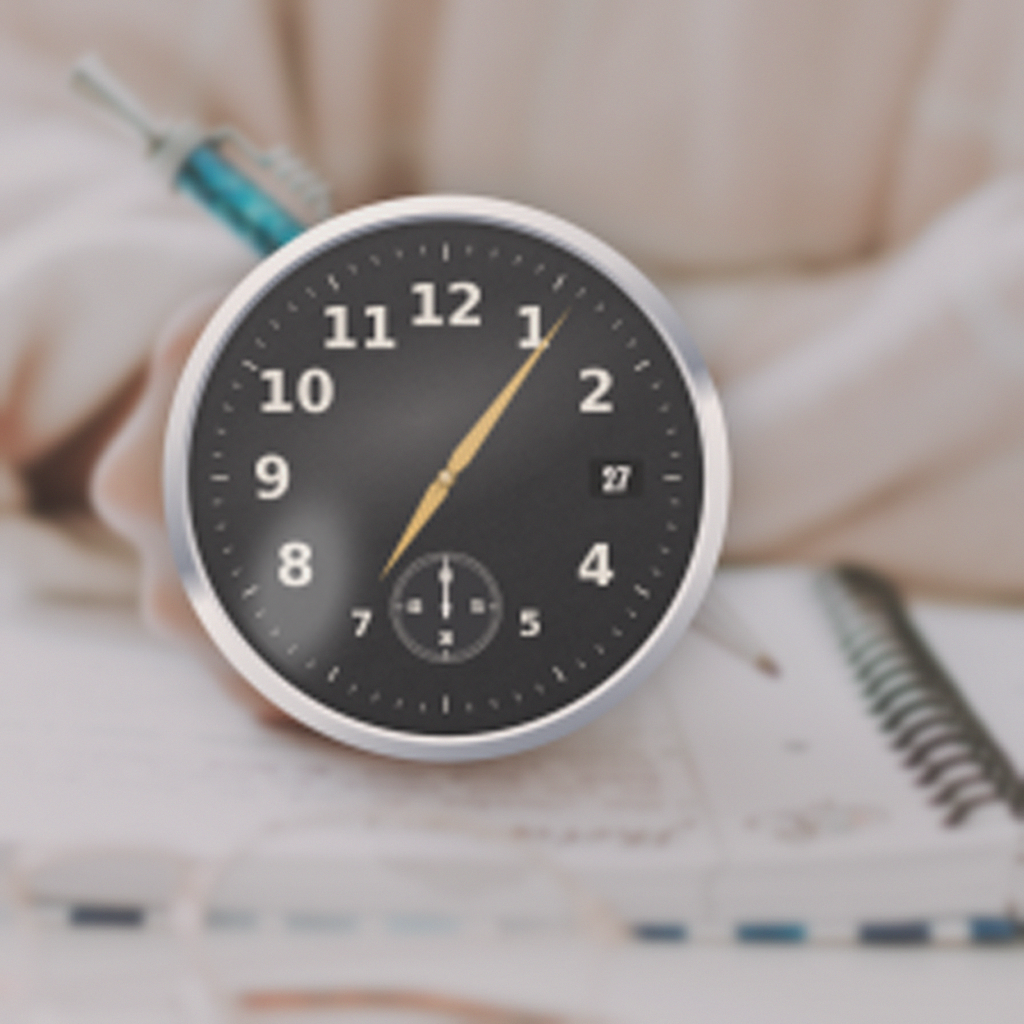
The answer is 7 h 06 min
